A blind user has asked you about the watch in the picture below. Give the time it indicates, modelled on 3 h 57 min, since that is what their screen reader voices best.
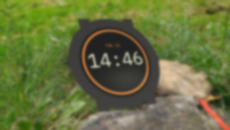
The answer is 14 h 46 min
